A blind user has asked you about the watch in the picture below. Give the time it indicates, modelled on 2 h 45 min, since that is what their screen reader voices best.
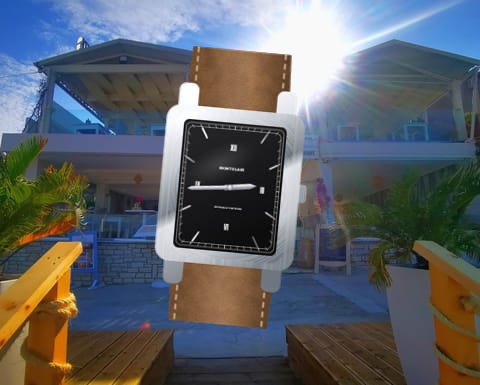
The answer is 2 h 44 min
